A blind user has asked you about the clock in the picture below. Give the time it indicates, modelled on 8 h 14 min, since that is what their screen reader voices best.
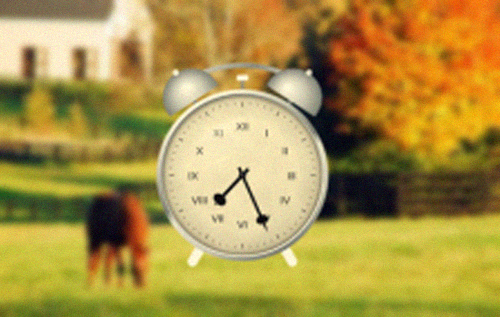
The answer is 7 h 26 min
